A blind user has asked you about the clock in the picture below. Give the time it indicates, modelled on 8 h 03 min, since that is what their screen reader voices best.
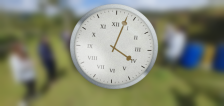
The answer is 4 h 03 min
